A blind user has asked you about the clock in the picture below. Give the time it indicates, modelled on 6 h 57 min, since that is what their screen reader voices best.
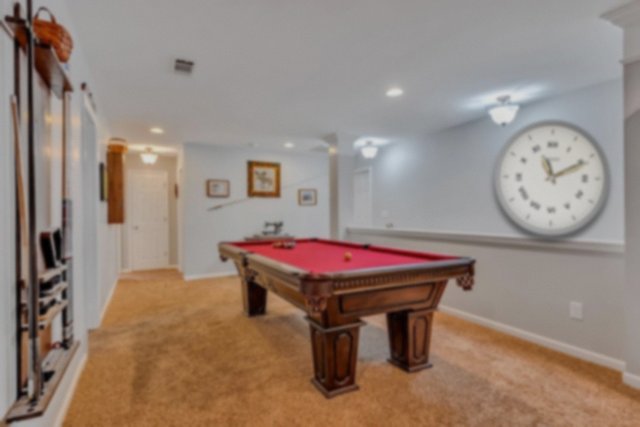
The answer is 11 h 11 min
